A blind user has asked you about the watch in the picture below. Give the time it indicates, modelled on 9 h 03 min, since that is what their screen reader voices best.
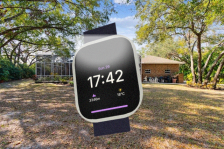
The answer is 17 h 42 min
